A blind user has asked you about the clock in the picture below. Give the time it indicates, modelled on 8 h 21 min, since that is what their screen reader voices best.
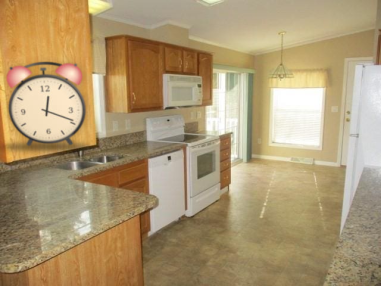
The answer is 12 h 19 min
